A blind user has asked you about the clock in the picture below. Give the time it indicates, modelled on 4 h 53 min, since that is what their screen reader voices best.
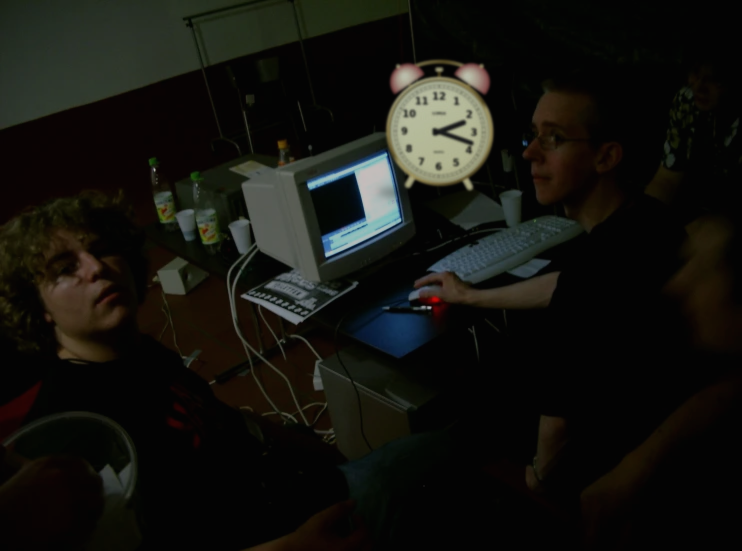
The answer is 2 h 18 min
